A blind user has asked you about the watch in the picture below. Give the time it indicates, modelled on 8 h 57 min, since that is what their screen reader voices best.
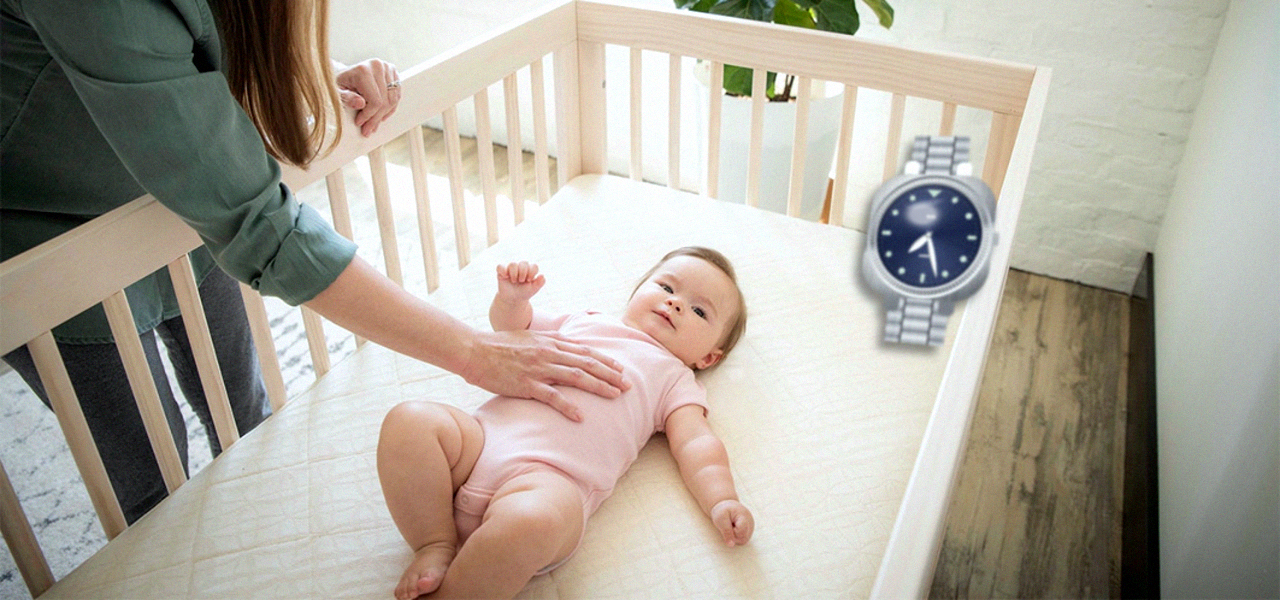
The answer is 7 h 27 min
